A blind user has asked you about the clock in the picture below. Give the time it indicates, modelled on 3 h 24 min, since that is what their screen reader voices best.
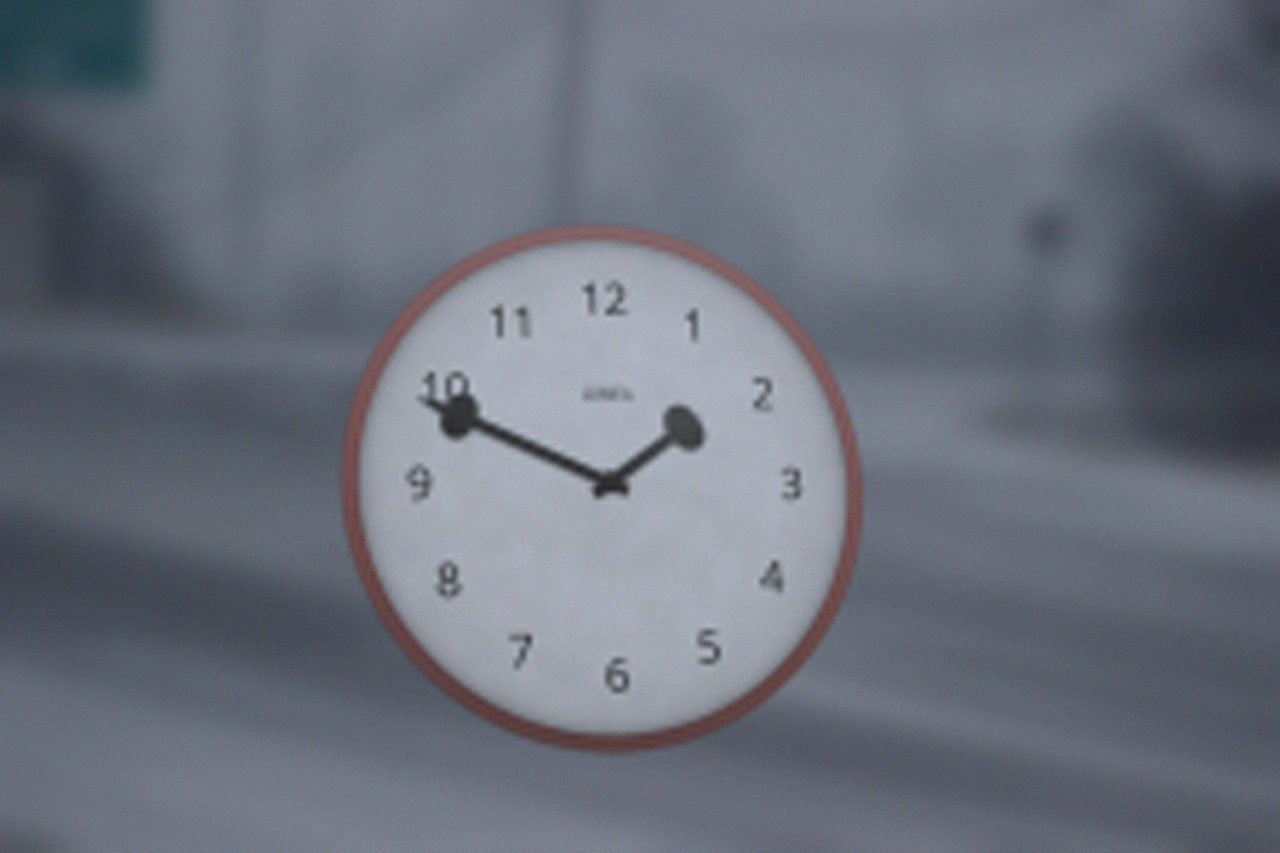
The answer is 1 h 49 min
